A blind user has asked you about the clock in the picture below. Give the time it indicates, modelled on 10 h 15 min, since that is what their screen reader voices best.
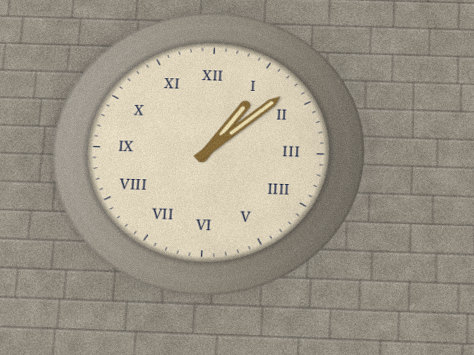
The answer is 1 h 08 min
